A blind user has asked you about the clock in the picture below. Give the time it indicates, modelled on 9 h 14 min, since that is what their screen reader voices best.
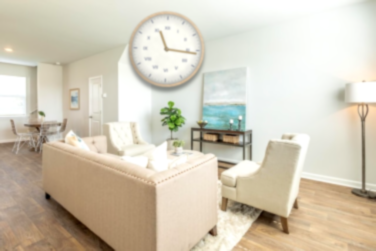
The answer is 11 h 16 min
